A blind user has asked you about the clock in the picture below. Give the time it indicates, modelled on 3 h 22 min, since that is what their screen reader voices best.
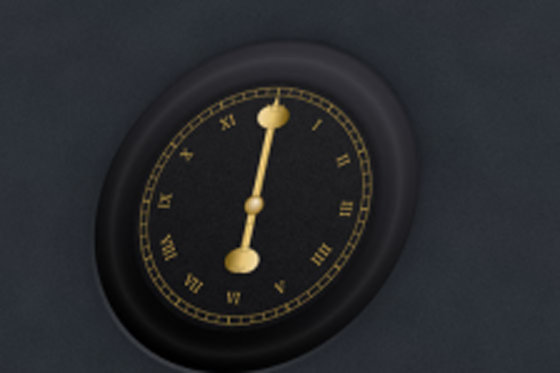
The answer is 6 h 00 min
